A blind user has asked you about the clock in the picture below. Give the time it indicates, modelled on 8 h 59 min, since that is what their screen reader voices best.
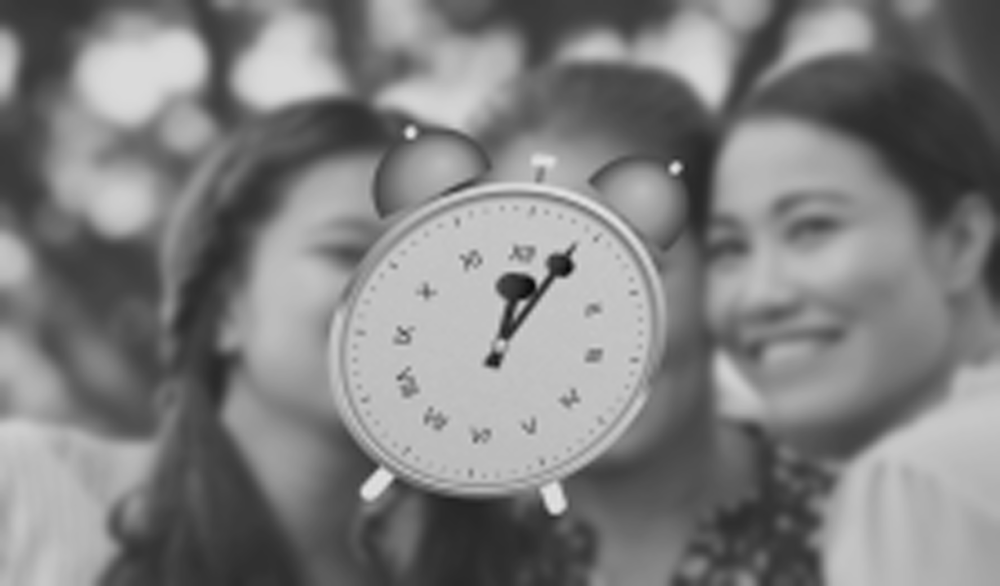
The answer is 12 h 04 min
